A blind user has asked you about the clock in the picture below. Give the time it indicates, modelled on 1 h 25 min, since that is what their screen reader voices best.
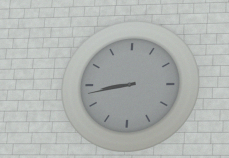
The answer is 8 h 43 min
